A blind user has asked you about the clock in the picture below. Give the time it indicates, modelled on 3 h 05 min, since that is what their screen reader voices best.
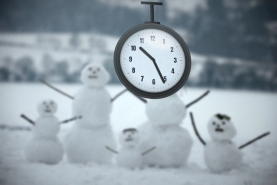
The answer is 10 h 26 min
